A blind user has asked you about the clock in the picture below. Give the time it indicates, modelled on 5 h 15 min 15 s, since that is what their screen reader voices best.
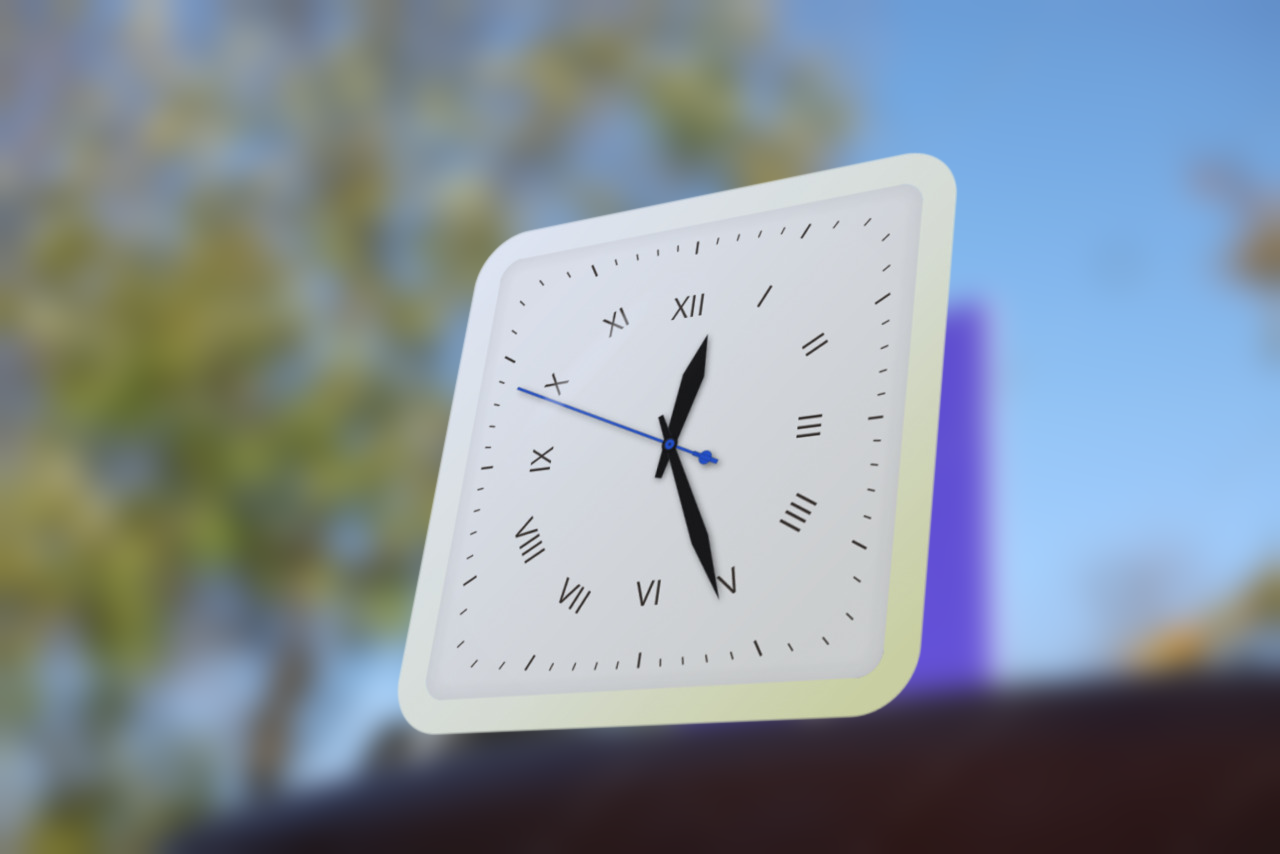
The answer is 12 h 25 min 49 s
